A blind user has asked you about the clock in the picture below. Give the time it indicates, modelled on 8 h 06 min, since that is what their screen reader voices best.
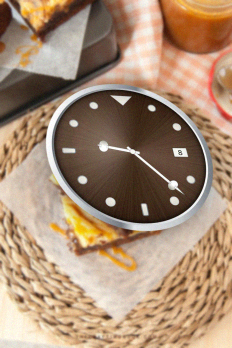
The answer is 9 h 23 min
